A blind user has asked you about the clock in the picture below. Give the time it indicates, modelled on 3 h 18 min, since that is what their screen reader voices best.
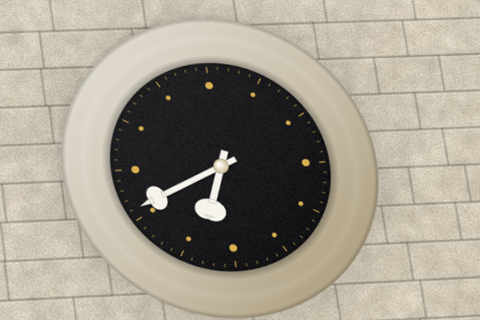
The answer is 6 h 41 min
